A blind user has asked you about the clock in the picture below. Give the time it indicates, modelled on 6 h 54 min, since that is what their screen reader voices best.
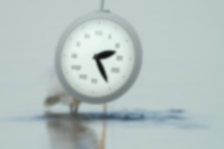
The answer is 2 h 25 min
